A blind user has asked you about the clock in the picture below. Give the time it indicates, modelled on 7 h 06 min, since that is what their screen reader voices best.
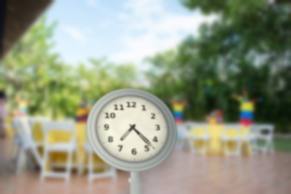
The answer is 7 h 23 min
